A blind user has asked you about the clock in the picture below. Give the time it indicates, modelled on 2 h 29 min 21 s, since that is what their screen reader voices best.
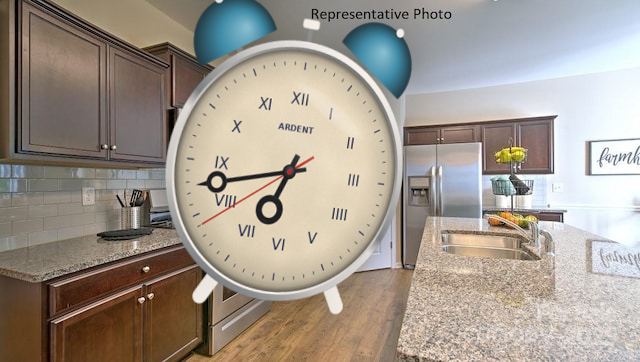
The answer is 6 h 42 min 39 s
